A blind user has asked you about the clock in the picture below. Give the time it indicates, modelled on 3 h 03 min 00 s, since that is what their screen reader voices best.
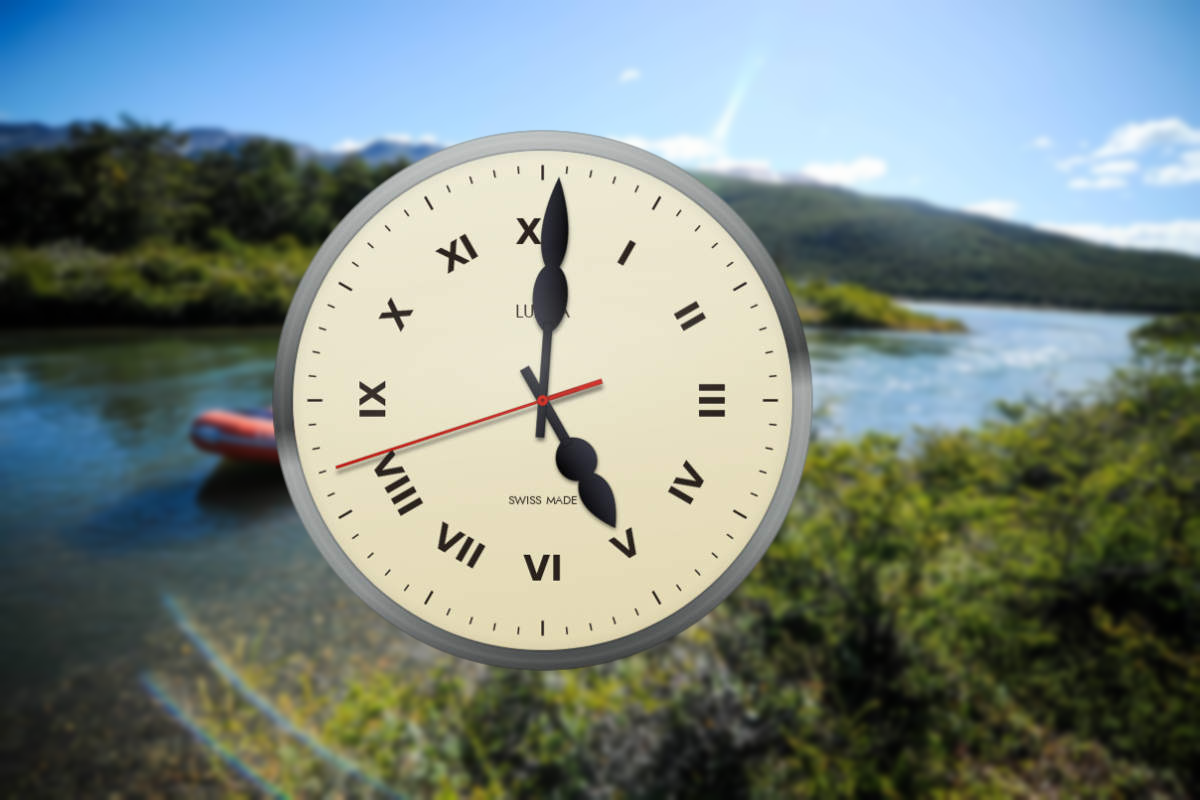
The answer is 5 h 00 min 42 s
